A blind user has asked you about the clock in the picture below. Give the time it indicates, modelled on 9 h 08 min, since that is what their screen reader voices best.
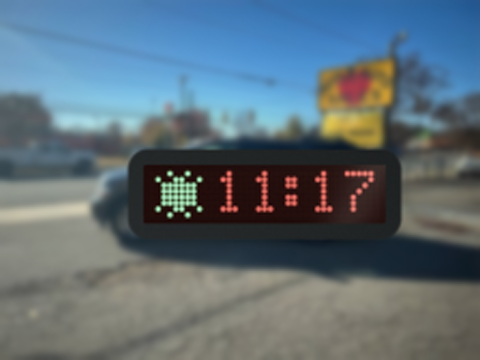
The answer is 11 h 17 min
